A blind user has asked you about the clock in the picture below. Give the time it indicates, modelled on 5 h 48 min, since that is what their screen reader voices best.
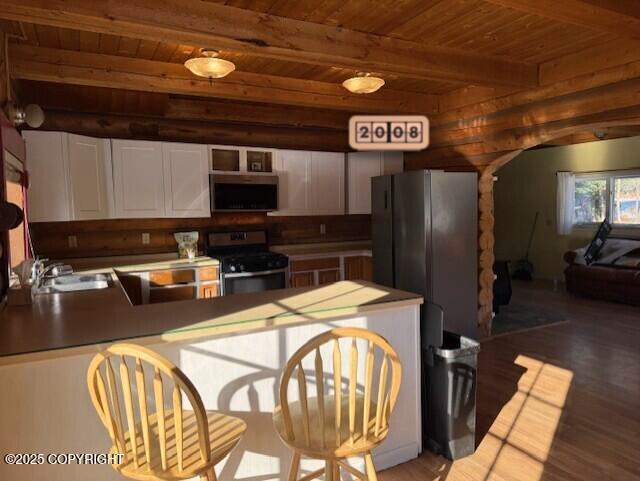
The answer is 20 h 08 min
